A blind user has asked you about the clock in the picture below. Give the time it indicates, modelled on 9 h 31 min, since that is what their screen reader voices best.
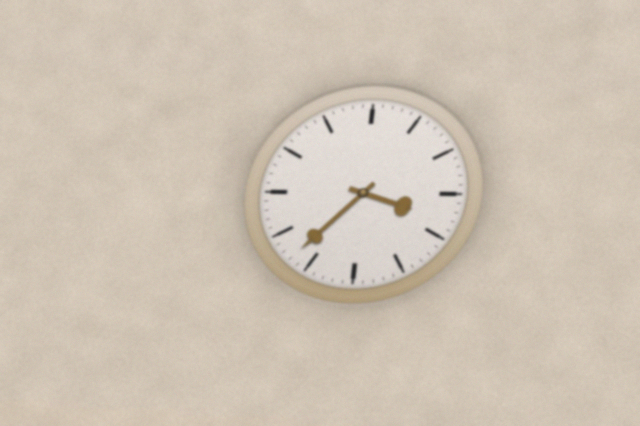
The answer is 3 h 37 min
